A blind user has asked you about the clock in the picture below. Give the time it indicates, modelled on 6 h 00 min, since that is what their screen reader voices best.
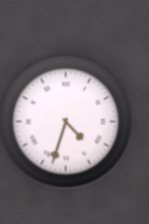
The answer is 4 h 33 min
